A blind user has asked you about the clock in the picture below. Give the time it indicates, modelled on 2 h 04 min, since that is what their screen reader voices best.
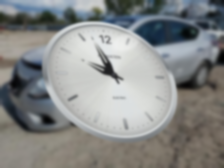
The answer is 9 h 57 min
